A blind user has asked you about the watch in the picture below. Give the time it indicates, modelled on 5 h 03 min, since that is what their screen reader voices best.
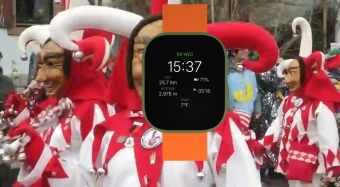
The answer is 15 h 37 min
